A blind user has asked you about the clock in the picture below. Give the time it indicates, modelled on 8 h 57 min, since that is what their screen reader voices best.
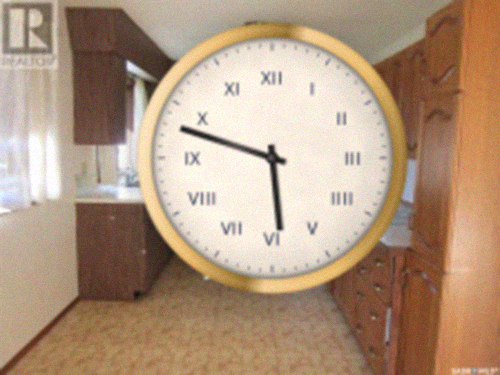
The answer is 5 h 48 min
